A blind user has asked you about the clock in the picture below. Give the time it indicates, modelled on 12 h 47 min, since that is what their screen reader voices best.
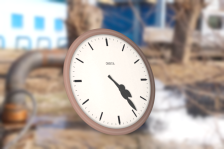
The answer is 4 h 24 min
